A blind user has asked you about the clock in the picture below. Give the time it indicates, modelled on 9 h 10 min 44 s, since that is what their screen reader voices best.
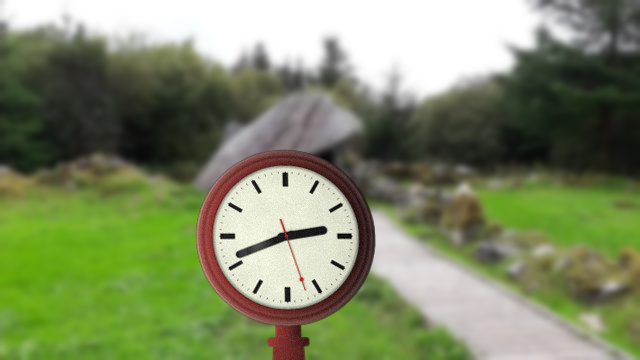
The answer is 2 h 41 min 27 s
